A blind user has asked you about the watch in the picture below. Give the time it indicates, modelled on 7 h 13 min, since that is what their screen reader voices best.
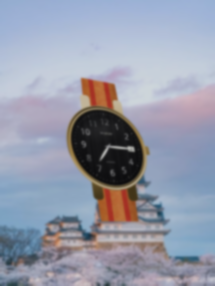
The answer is 7 h 15 min
